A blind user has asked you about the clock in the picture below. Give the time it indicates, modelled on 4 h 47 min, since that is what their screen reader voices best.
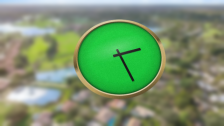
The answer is 2 h 26 min
